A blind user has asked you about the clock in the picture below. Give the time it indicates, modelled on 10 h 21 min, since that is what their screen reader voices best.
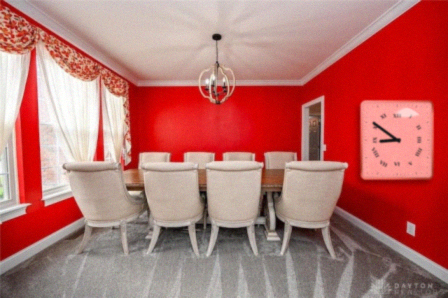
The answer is 8 h 51 min
